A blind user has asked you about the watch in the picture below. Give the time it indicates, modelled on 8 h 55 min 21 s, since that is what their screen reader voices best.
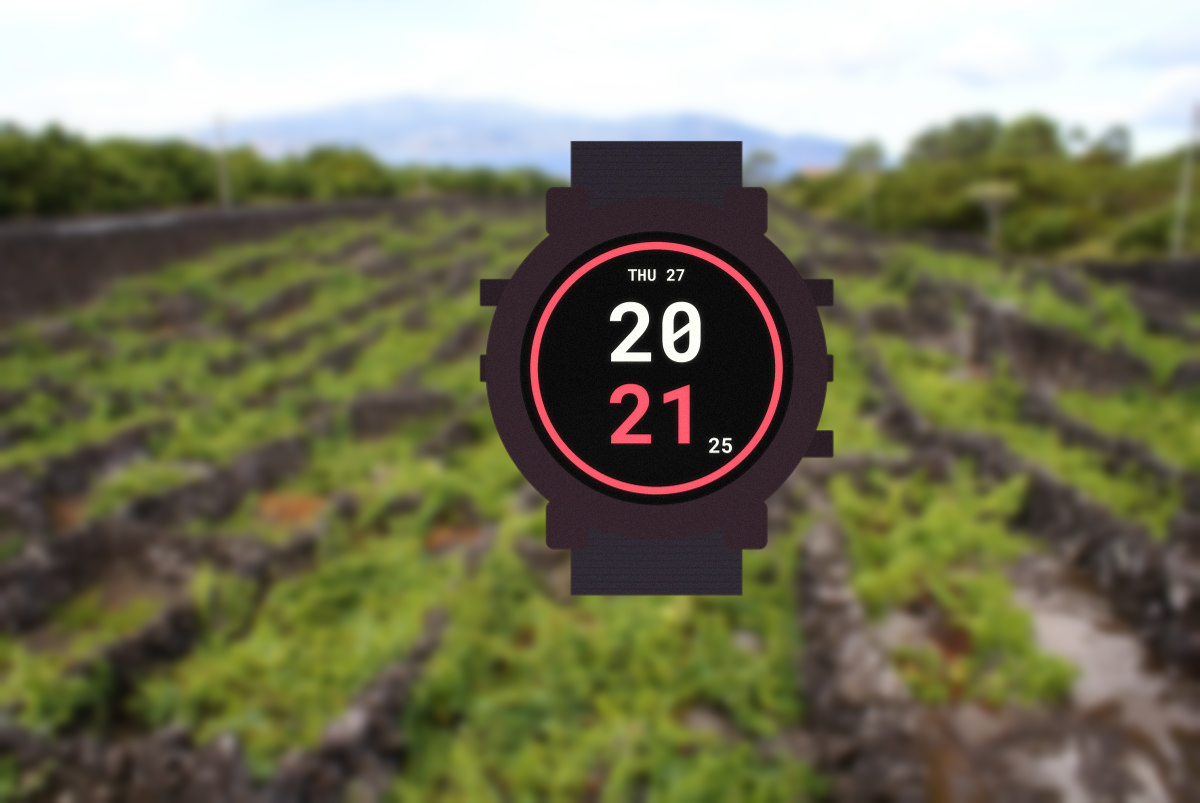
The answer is 20 h 21 min 25 s
